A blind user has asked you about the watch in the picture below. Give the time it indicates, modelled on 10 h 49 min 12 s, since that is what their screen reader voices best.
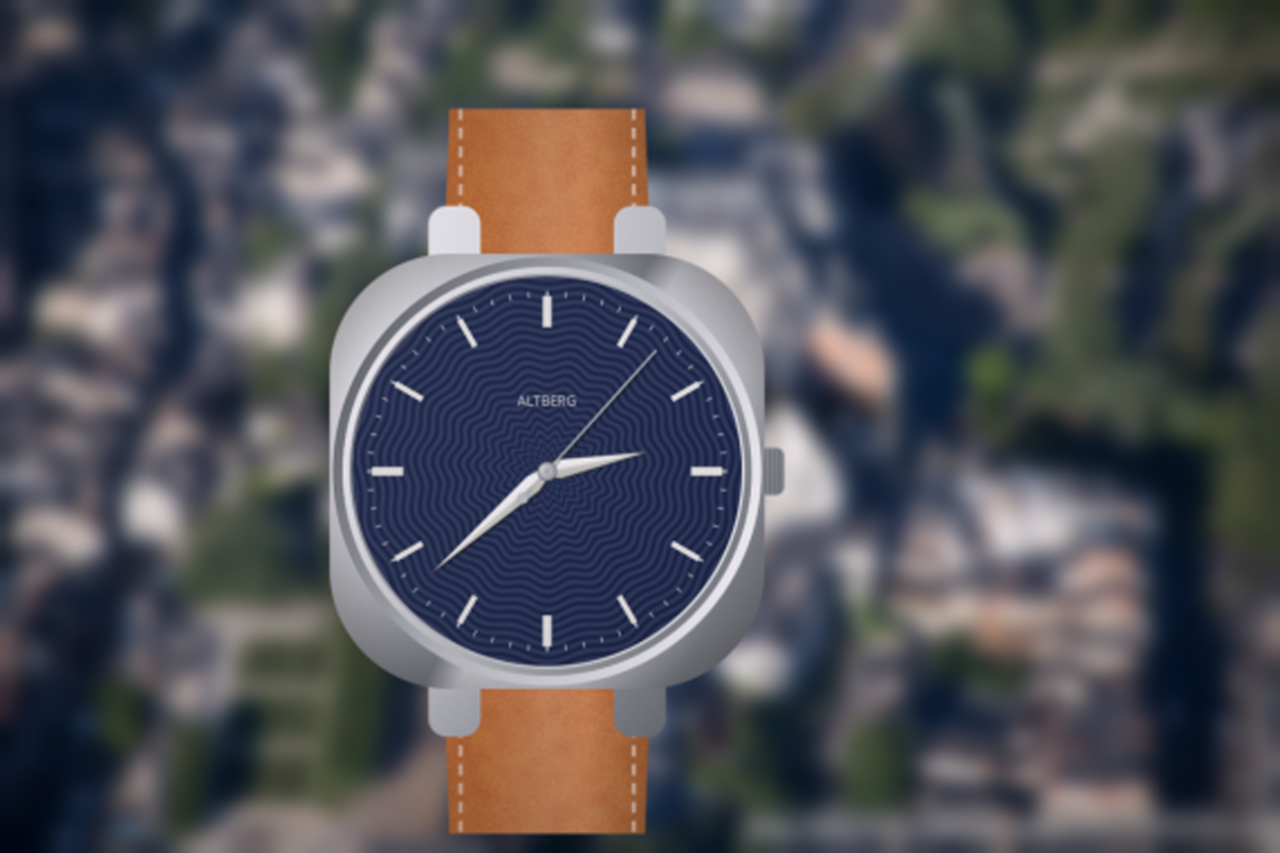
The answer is 2 h 38 min 07 s
